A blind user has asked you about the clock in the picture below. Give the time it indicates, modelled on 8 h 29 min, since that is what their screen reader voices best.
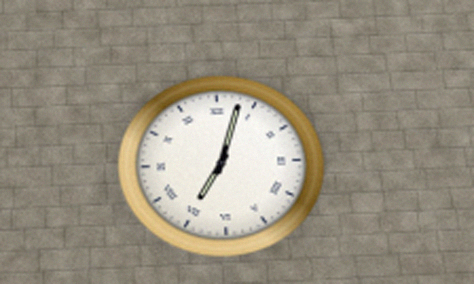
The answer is 7 h 03 min
